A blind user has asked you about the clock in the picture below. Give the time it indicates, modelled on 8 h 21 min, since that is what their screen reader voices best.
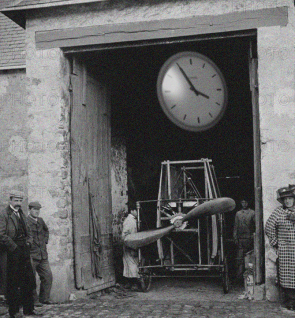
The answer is 3 h 55 min
